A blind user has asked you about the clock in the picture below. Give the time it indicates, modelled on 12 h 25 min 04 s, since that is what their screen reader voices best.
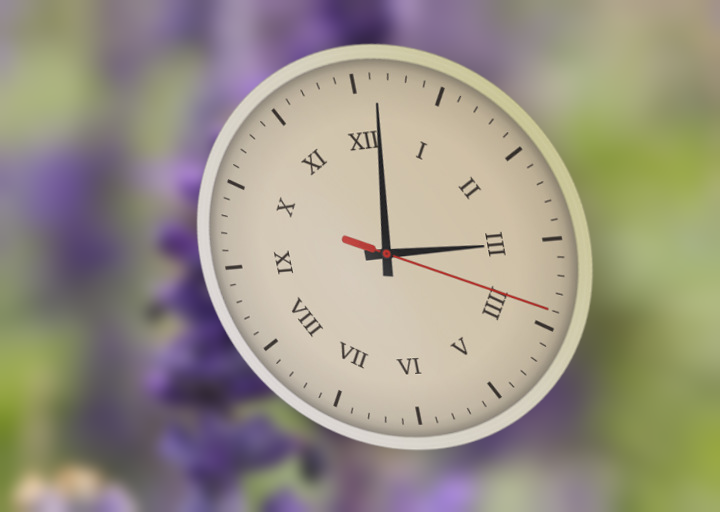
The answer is 3 h 01 min 19 s
